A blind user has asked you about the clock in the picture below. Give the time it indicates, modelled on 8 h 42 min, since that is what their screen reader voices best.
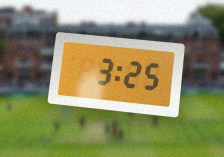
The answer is 3 h 25 min
